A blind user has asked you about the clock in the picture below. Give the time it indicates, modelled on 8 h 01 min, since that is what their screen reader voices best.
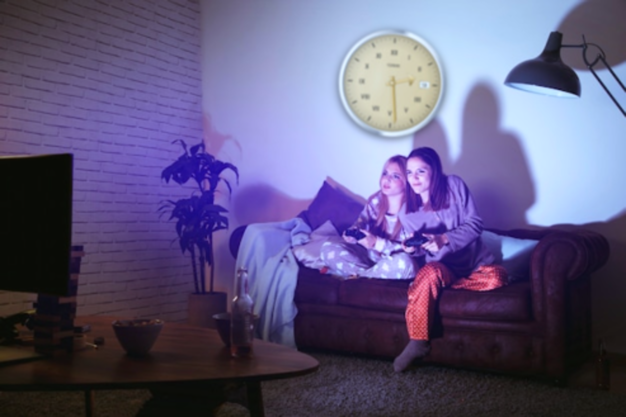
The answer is 2 h 29 min
